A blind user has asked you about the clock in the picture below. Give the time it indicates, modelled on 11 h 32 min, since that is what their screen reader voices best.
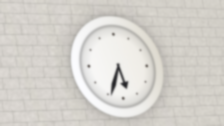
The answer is 5 h 34 min
